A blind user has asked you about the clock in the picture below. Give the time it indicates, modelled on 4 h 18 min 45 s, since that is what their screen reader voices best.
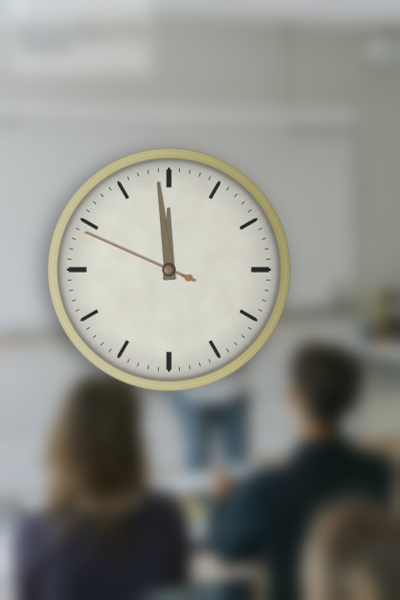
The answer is 11 h 58 min 49 s
